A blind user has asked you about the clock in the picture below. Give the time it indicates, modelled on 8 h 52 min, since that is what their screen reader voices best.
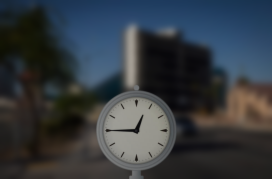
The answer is 12 h 45 min
